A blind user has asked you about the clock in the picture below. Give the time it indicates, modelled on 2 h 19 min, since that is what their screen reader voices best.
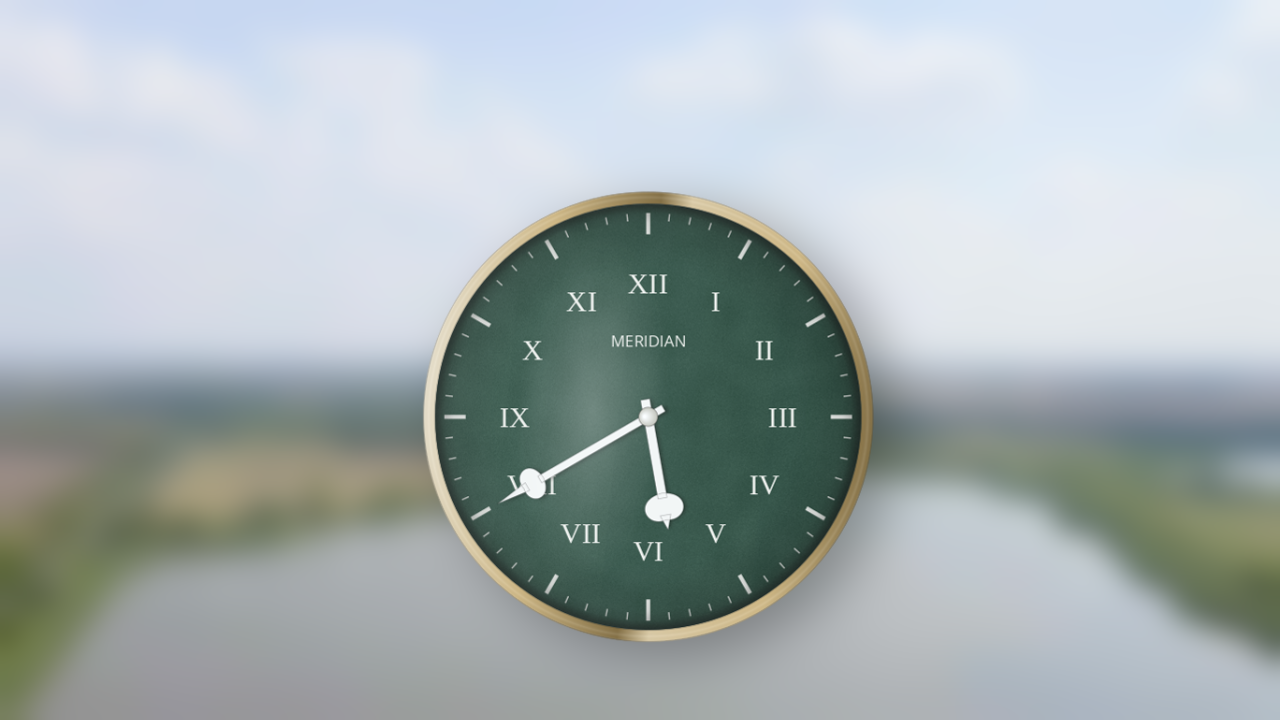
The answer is 5 h 40 min
